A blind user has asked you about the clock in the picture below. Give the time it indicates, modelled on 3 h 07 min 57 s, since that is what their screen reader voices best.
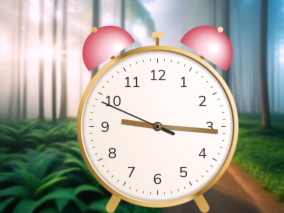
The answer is 9 h 15 min 49 s
